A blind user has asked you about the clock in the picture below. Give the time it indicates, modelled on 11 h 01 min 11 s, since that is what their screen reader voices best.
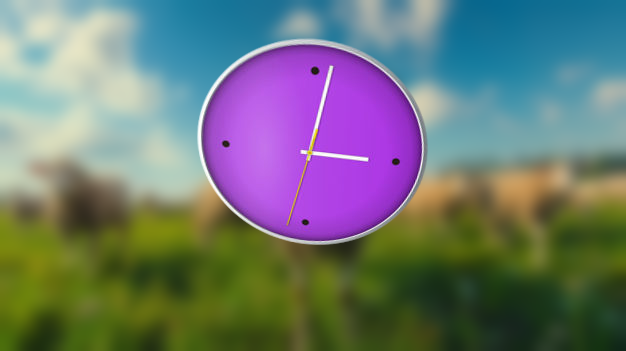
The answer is 3 h 01 min 32 s
